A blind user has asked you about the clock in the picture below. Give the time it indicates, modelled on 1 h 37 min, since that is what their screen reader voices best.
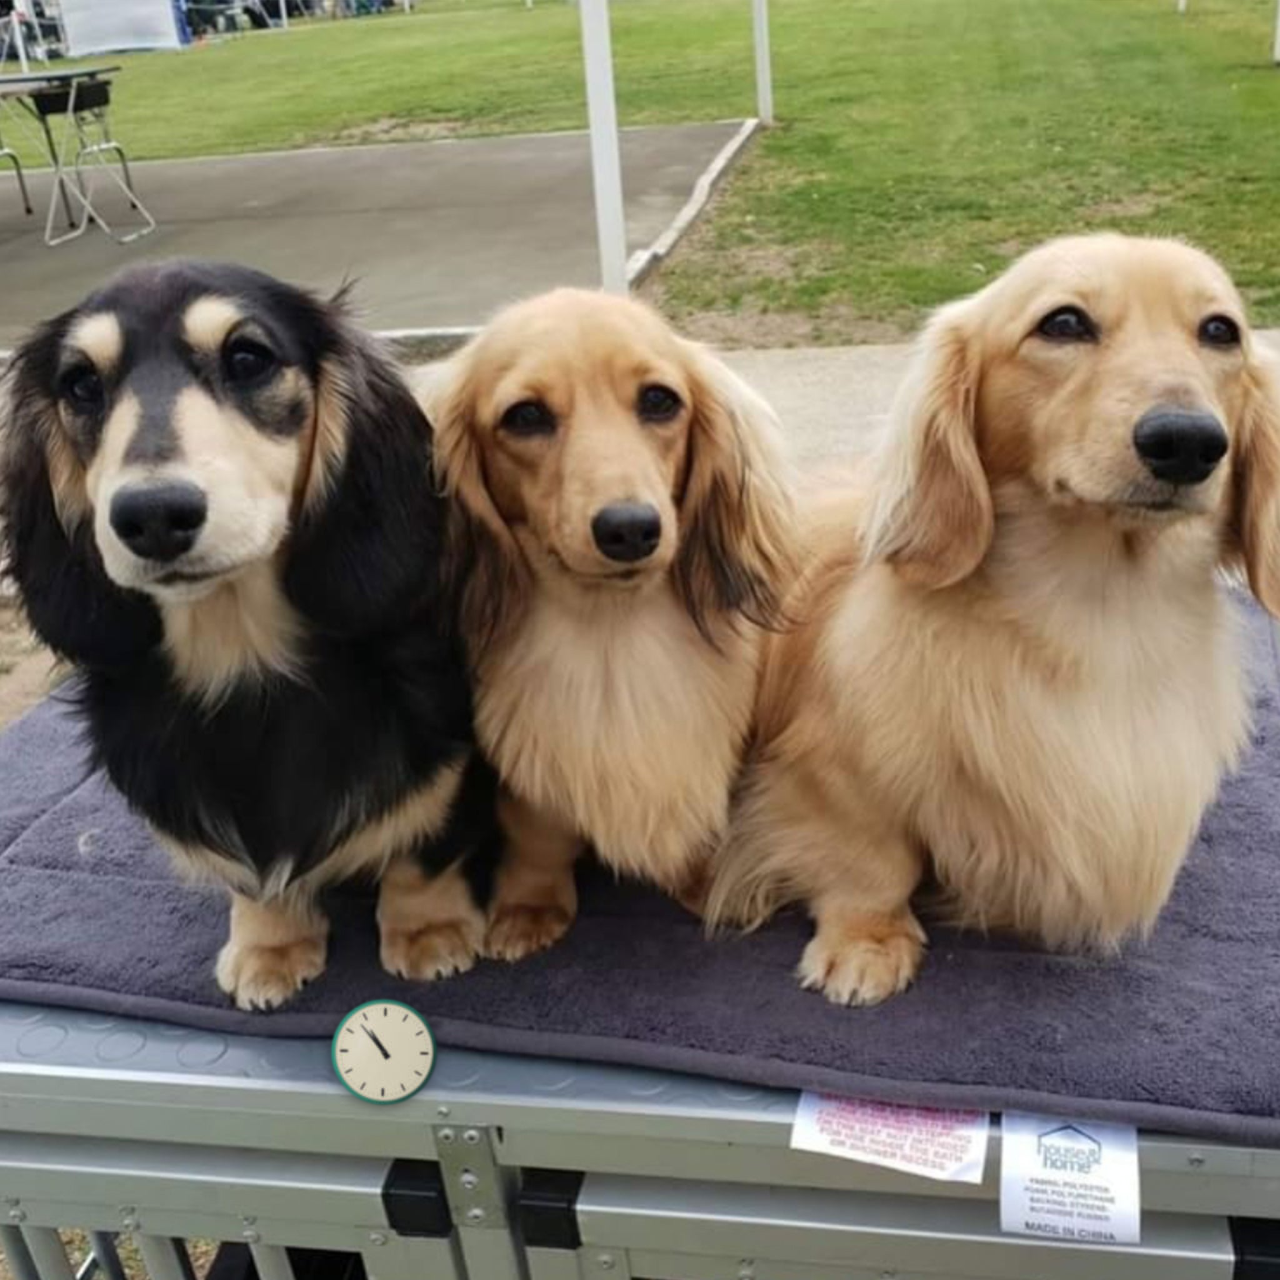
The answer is 10 h 53 min
